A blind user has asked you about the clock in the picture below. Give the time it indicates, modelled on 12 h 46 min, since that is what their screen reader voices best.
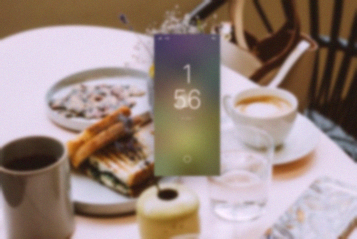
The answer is 1 h 56 min
